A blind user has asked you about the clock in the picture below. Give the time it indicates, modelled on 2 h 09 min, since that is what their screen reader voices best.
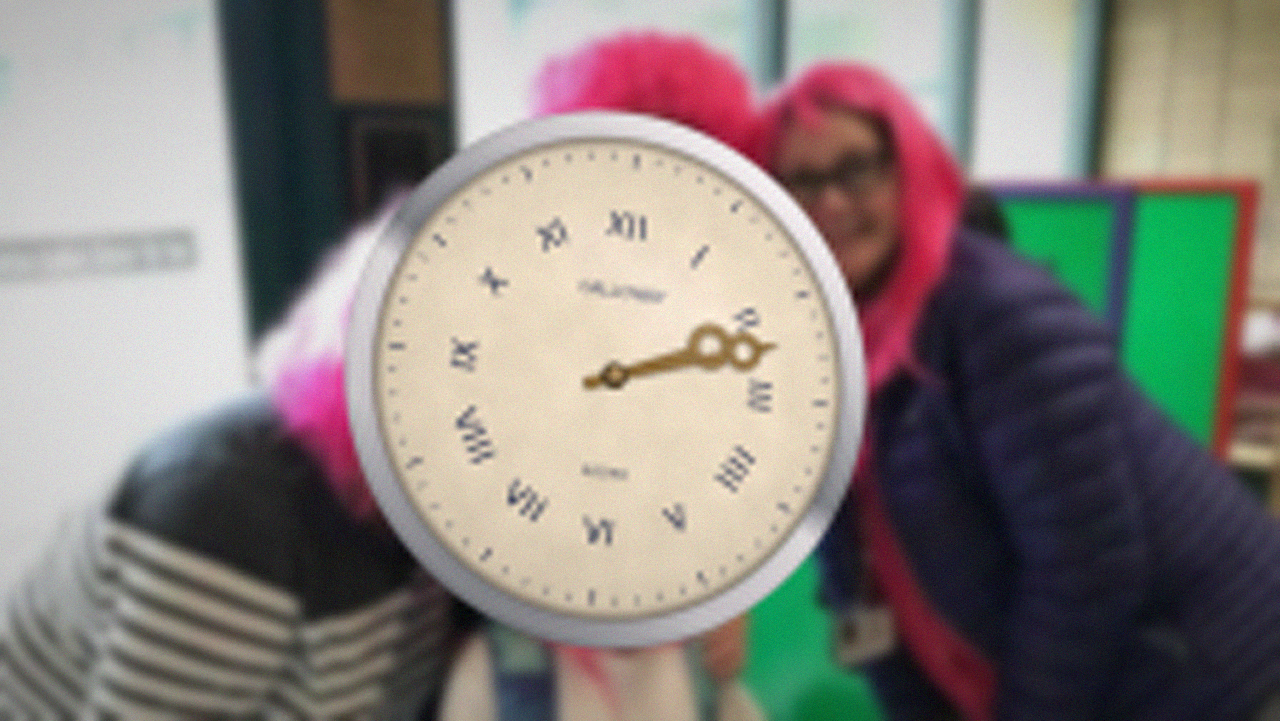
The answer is 2 h 12 min
